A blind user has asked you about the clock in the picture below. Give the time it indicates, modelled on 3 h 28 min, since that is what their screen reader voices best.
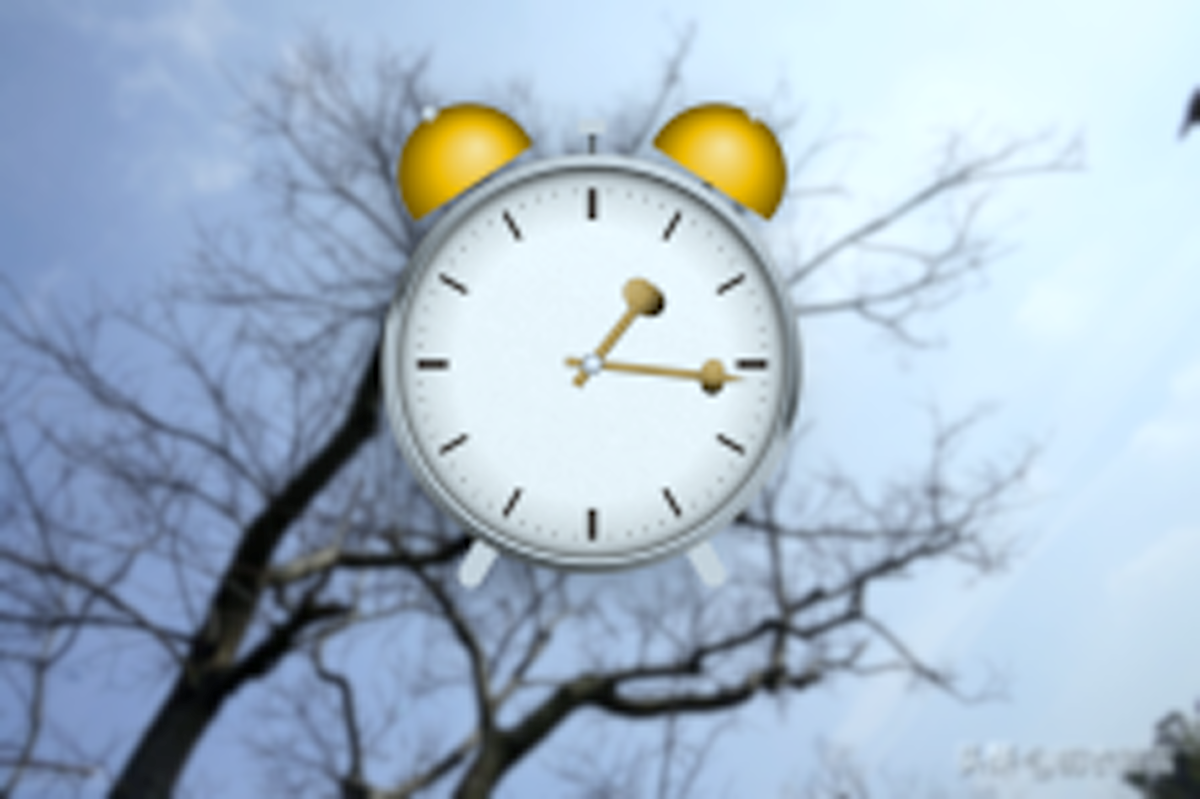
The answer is 1 h 16 min
